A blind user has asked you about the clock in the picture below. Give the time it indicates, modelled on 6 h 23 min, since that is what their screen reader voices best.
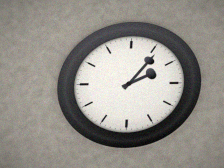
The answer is 2 h 06 min
